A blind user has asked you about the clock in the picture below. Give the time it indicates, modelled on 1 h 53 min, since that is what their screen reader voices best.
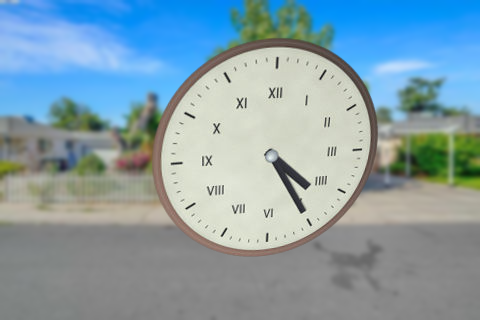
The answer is 4 h 25 min
